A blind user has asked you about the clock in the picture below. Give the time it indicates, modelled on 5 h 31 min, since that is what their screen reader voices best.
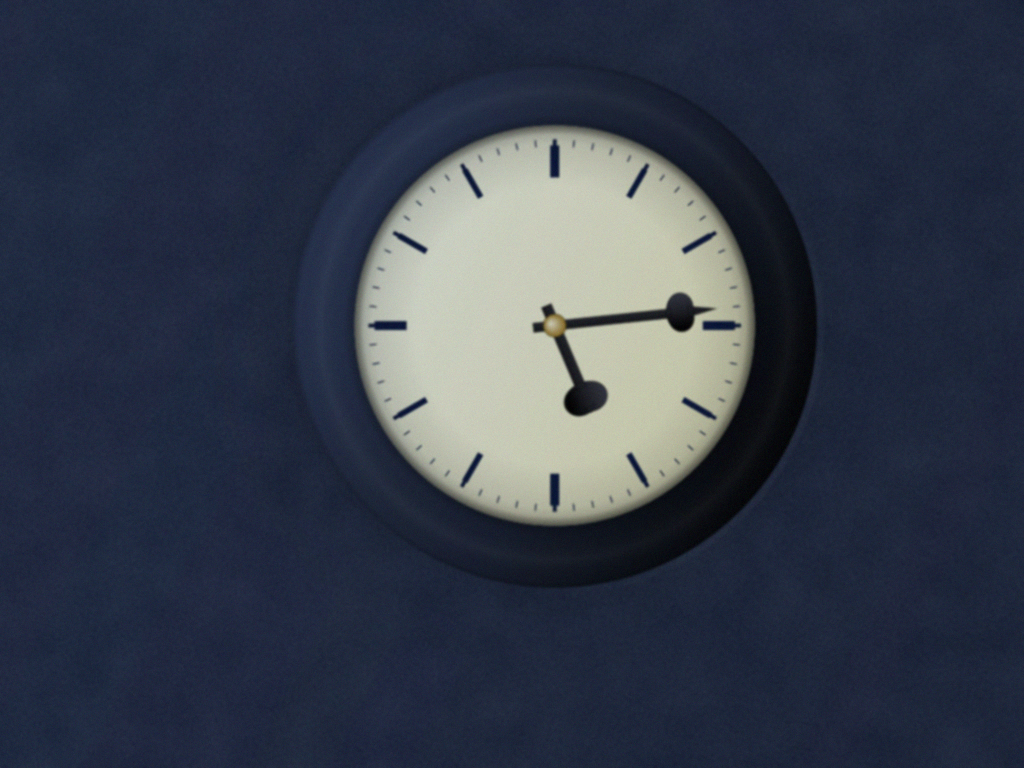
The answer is 5 h 14 min
